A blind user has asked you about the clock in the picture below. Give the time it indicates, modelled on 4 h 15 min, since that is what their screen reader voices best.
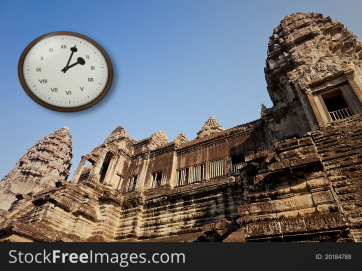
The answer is 2 h 04 min
